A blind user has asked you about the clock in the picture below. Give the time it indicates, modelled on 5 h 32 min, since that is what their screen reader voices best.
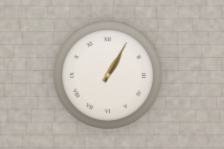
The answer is 1 h 05 min
